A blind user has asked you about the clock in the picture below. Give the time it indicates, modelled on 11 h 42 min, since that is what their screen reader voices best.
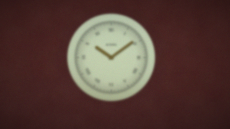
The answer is 10 h 09 min
